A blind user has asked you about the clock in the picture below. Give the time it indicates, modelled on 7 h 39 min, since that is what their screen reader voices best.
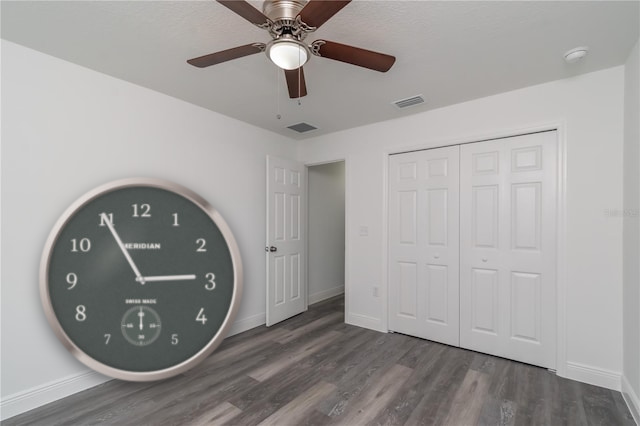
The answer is 2 h 55 min
